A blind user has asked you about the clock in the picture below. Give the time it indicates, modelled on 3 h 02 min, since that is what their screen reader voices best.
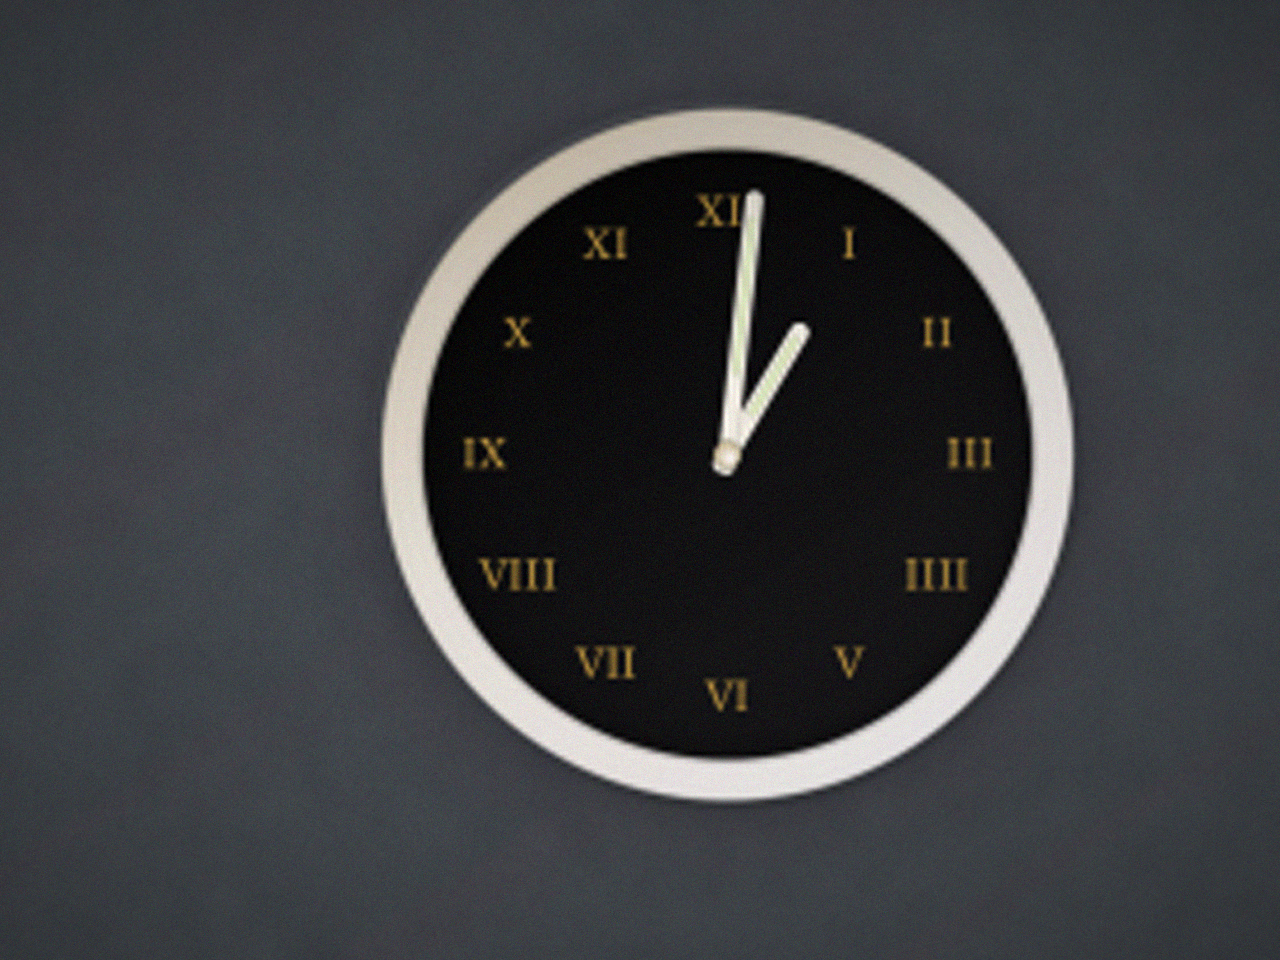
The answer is 1 h 01 min
